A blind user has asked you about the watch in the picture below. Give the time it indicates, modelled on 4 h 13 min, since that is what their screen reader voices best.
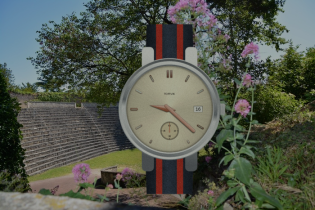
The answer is 9 h 22 min
